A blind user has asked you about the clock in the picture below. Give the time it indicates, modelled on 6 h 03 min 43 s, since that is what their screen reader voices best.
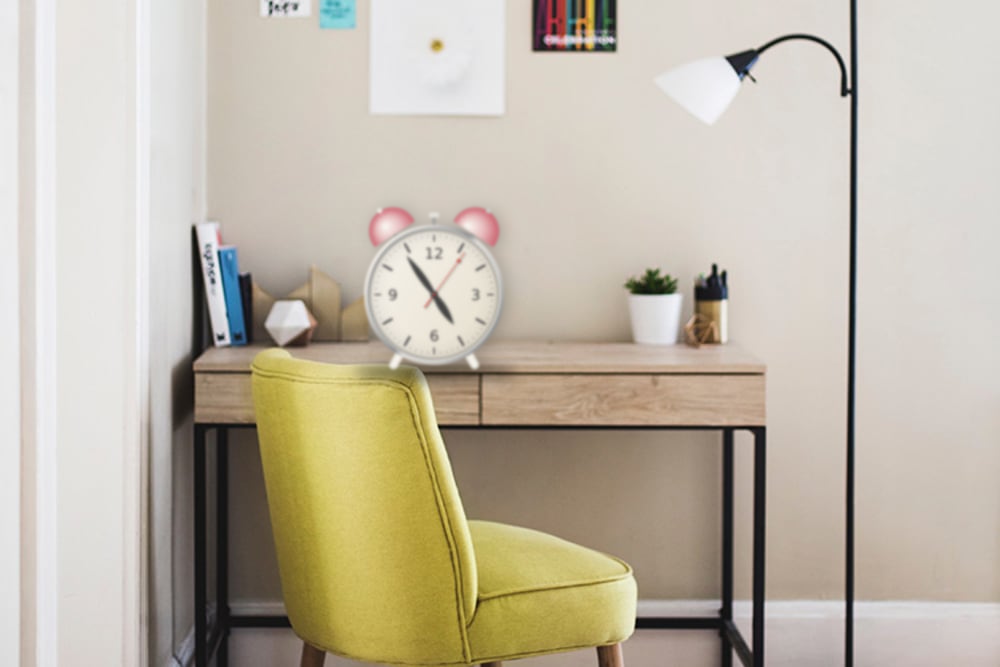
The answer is 4 h 54 min 06 s
